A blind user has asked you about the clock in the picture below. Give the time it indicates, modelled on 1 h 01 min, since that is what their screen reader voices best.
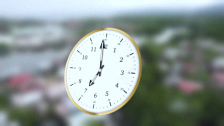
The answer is 6 h 59 min
